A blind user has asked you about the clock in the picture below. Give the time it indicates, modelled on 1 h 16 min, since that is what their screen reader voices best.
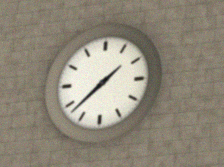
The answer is 1 h 38 min
